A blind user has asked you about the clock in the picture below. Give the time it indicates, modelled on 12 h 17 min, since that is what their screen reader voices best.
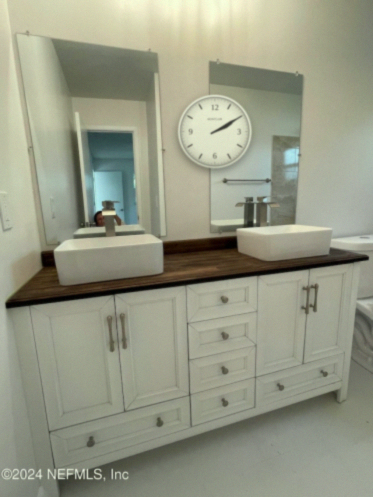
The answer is 2 h 10 min
